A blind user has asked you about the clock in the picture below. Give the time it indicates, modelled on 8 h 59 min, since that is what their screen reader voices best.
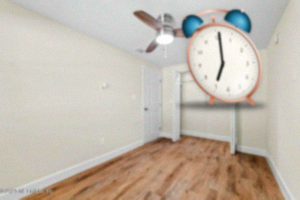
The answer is 7 h 01 min
